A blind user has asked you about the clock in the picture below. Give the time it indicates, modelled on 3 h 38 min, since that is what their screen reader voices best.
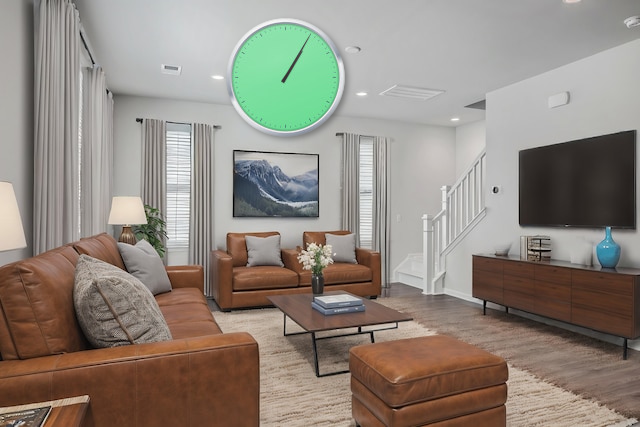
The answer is 1 h 05 min
